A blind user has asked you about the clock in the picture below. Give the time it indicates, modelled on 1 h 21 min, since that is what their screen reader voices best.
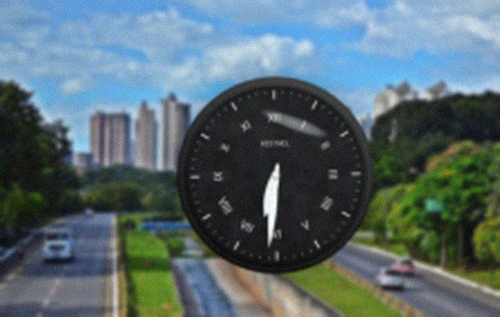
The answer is 6 h 31 min
